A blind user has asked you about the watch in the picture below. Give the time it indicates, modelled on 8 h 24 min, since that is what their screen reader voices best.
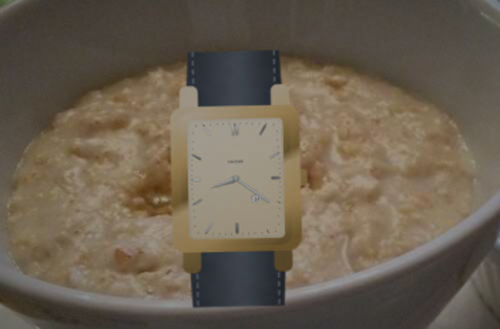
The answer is 8 h 21 min
